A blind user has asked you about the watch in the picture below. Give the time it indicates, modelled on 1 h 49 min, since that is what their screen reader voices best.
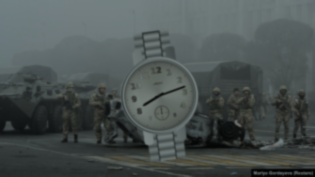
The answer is 8 h 13 min
